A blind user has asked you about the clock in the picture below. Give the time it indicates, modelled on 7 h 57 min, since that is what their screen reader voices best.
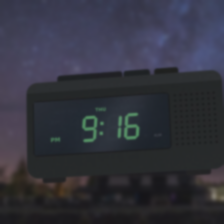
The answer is 9 h 16 min
